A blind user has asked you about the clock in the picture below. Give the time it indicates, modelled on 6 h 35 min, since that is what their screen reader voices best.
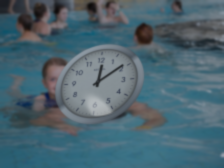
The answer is 12 h 09 min
